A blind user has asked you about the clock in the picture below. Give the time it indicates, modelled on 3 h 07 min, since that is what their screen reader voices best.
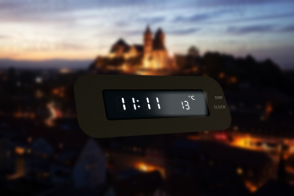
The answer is 11 h 11 min
